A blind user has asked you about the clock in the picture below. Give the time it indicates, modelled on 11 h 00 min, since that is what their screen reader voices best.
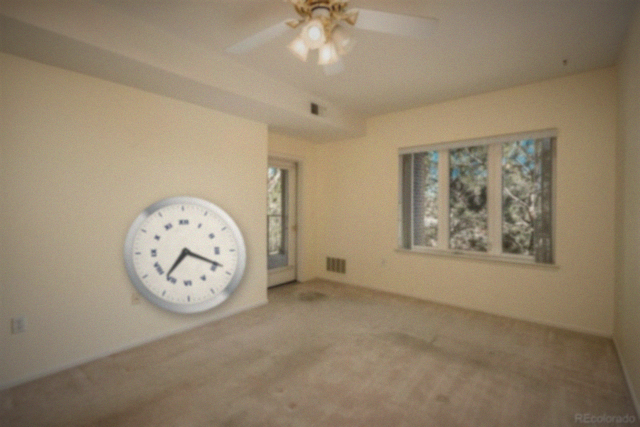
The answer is 7 h 19 min
